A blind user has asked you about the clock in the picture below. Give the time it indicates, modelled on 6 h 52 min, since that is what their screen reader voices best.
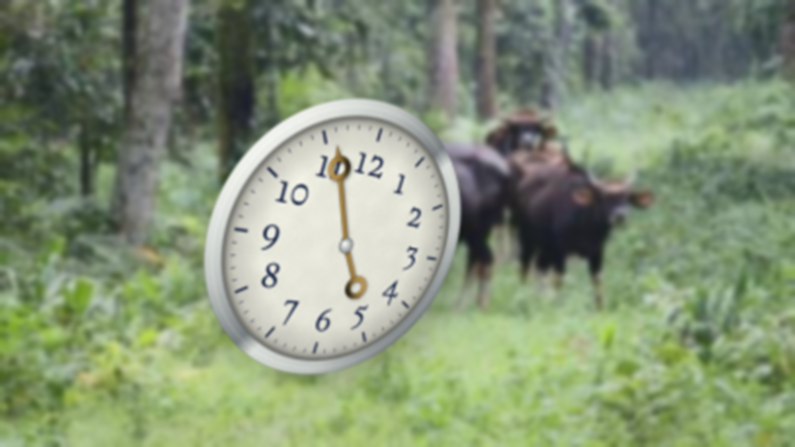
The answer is 4 h 56 min
